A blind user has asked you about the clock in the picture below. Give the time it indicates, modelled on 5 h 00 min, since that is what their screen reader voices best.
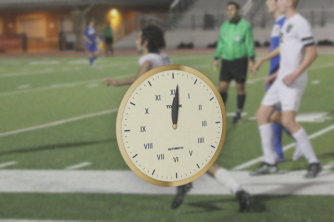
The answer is 12 h 01 min
